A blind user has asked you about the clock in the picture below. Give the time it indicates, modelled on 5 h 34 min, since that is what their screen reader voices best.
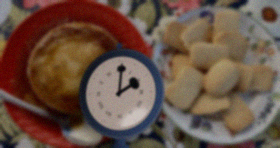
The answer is 2 h 01 min
